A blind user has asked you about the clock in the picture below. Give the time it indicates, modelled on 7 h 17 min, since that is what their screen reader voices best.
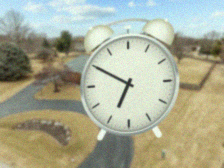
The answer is 6 h 50 min
